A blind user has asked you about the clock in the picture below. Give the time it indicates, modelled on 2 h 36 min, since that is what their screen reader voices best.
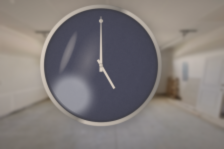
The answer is 5 h 00 min
